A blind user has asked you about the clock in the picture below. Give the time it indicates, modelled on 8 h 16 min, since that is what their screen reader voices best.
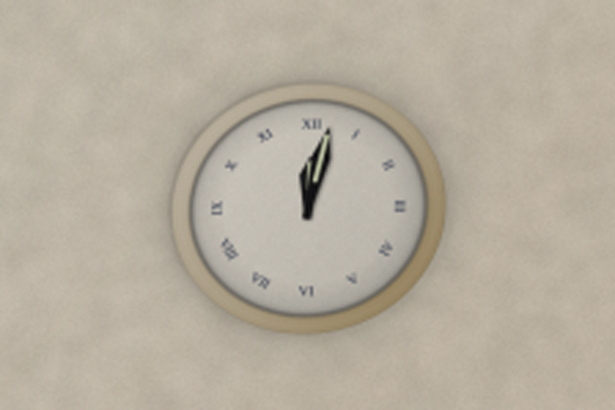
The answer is 12 h 02 min
